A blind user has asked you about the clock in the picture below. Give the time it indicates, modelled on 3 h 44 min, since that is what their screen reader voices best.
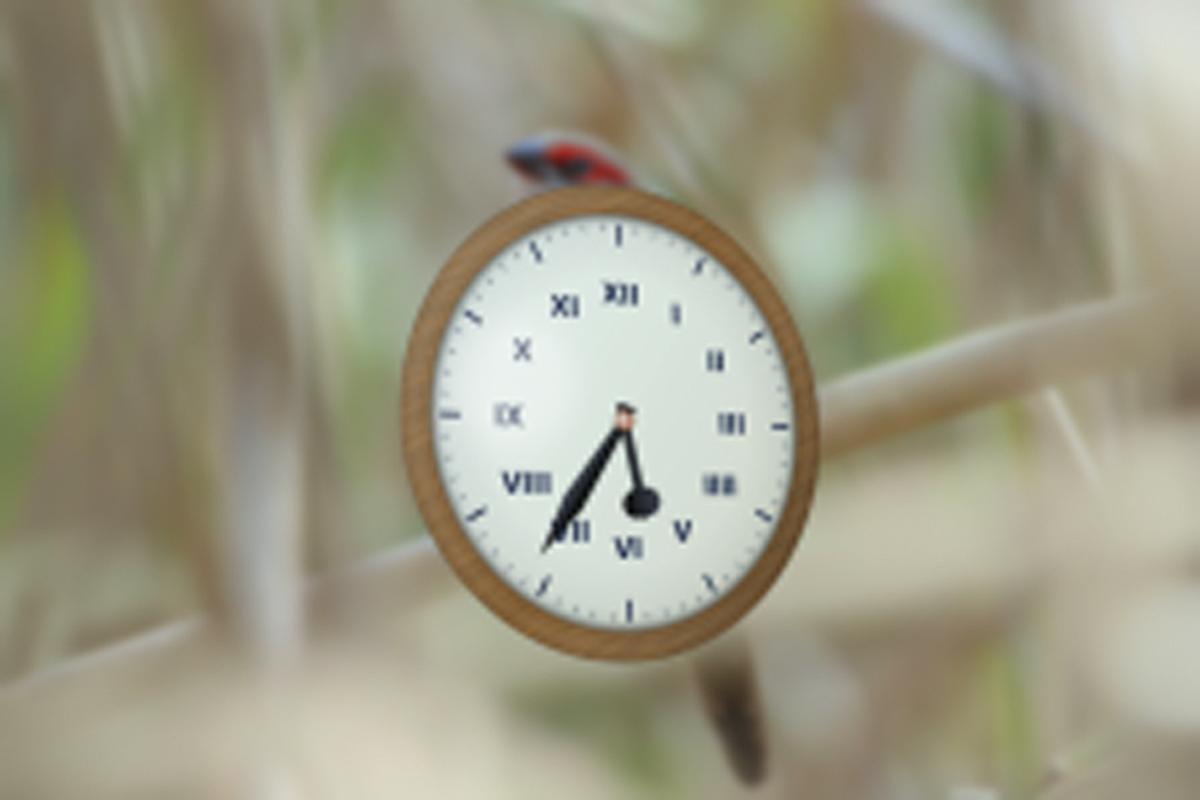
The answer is 5 h 36 min
